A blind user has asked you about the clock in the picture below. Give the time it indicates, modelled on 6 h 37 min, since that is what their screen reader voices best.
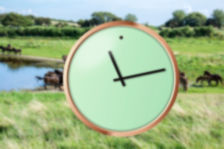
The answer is 11 h 13 min
